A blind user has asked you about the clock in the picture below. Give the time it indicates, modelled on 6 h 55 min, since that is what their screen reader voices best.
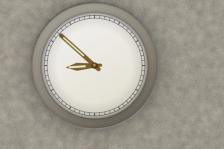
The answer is 8 h 52 min
